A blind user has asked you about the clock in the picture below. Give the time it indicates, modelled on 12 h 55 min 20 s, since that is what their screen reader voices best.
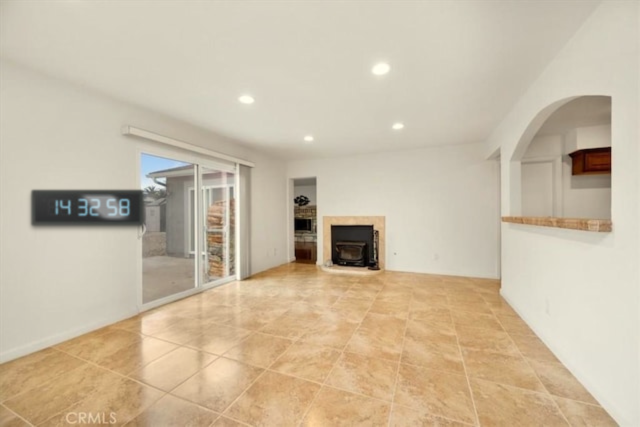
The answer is 14 h 32 min 58 s
